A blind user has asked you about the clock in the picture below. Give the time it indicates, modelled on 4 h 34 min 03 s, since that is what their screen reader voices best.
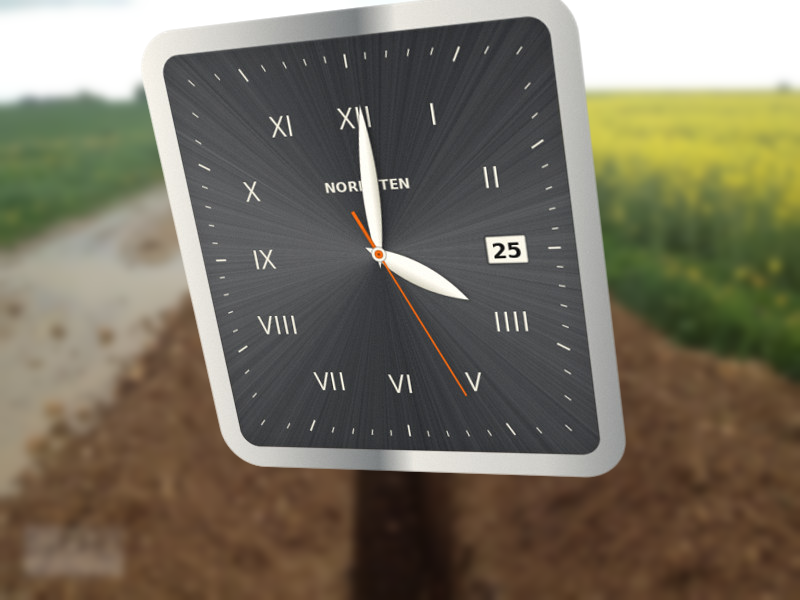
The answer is 4 h 00 min 26 s
